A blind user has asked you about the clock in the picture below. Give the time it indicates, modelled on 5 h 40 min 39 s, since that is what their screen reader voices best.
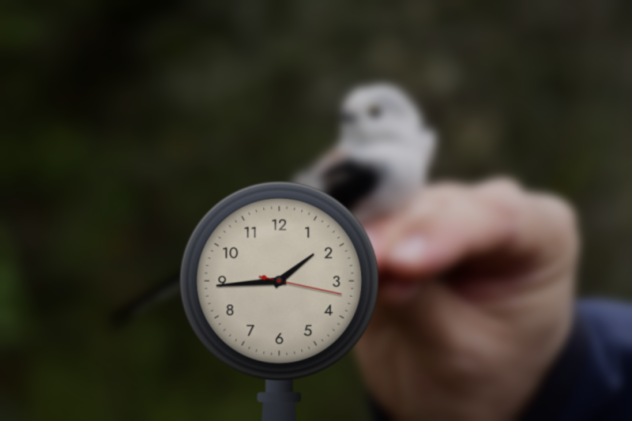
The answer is 1 h 44 min 17 s
